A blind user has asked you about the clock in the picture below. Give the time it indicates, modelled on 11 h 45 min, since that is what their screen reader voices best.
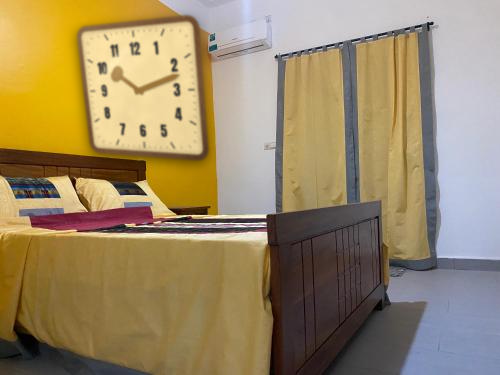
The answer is 10 h 12 min
